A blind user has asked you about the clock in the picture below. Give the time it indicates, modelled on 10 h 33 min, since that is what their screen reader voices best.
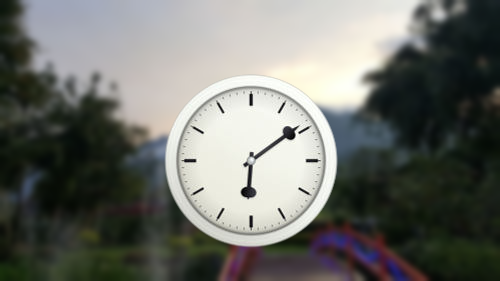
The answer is 6 h 09 min
